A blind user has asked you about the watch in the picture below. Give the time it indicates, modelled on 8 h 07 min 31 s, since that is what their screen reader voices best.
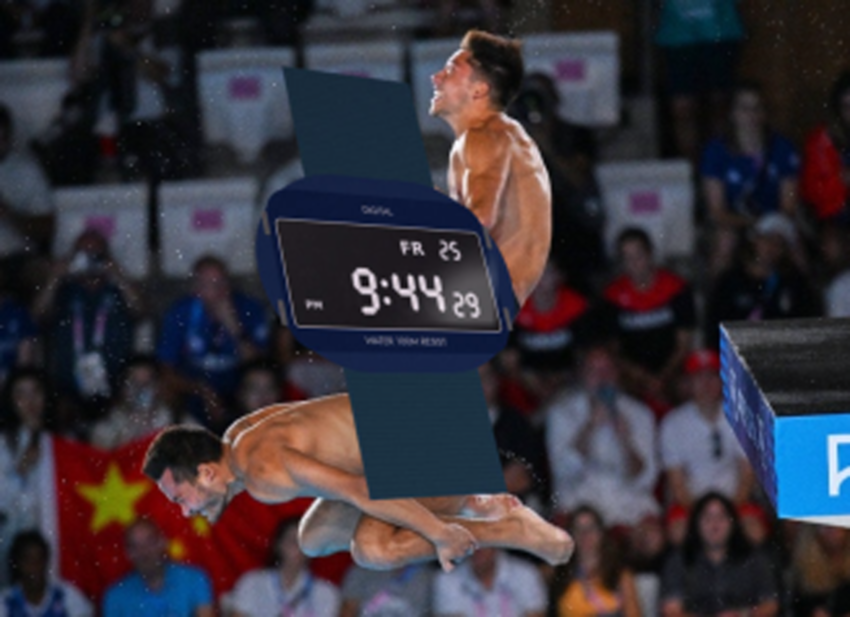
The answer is 9 h 44 min 29 s
